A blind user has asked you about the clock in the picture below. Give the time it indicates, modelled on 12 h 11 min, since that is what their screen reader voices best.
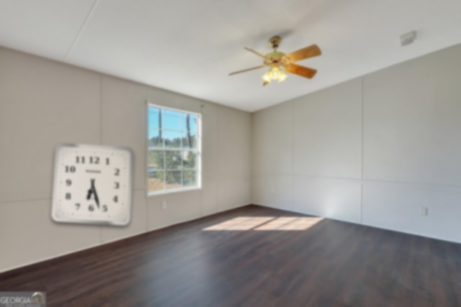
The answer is 6 h 27 min
